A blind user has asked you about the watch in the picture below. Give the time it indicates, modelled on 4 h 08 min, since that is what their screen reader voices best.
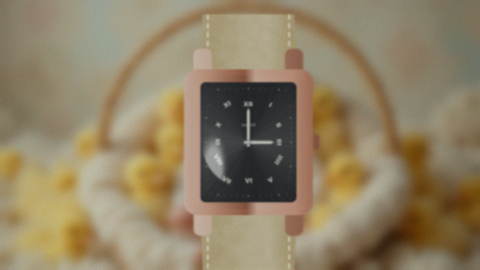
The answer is 3 h 00 min
